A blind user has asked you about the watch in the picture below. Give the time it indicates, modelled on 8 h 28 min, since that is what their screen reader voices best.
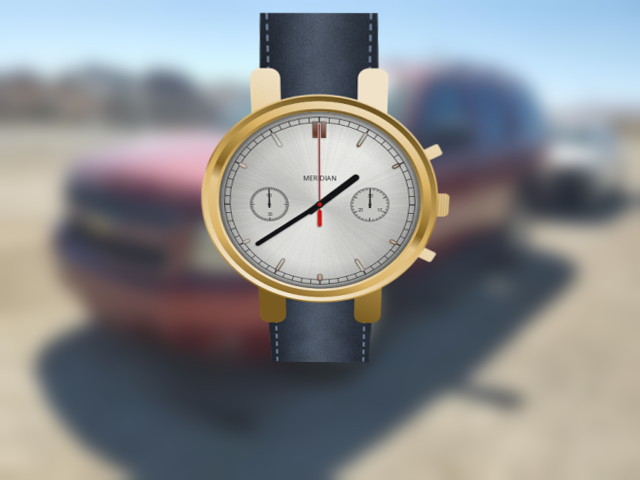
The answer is 1 h 39 min
